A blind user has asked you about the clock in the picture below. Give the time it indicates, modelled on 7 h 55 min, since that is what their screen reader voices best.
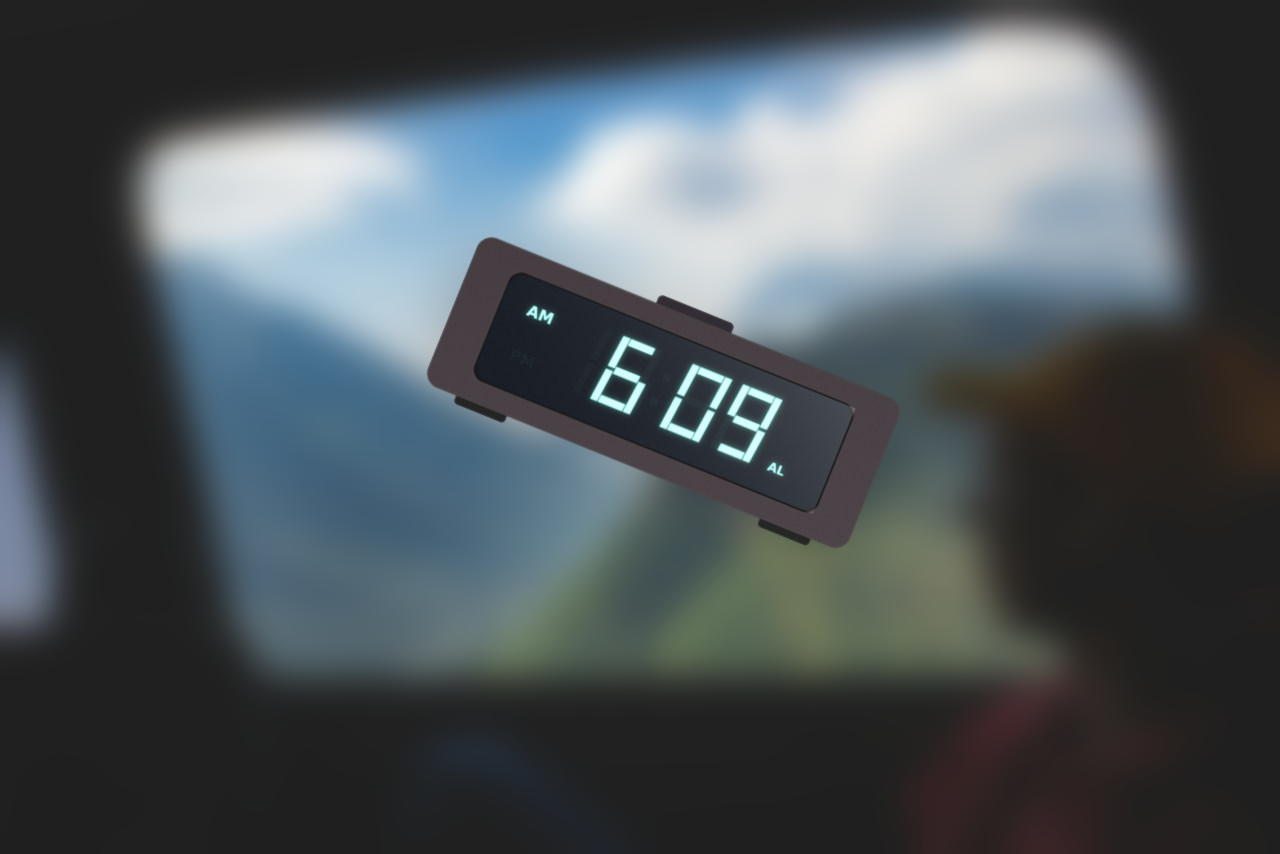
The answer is 6 h 09 min
